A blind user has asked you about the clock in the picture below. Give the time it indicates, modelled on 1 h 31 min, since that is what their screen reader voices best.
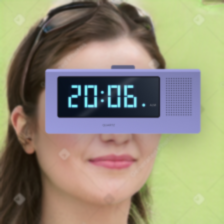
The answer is 20 h 06 min
